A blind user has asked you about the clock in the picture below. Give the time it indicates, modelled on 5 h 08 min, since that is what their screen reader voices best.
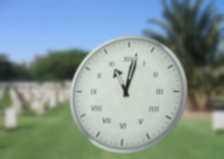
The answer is 11 h 02 min
